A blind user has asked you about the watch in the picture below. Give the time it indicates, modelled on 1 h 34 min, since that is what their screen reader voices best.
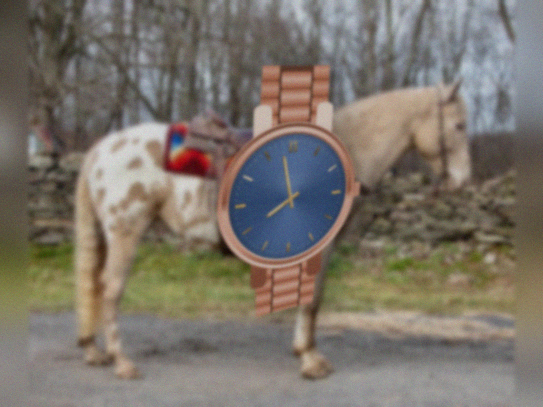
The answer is 7 h 58 min
